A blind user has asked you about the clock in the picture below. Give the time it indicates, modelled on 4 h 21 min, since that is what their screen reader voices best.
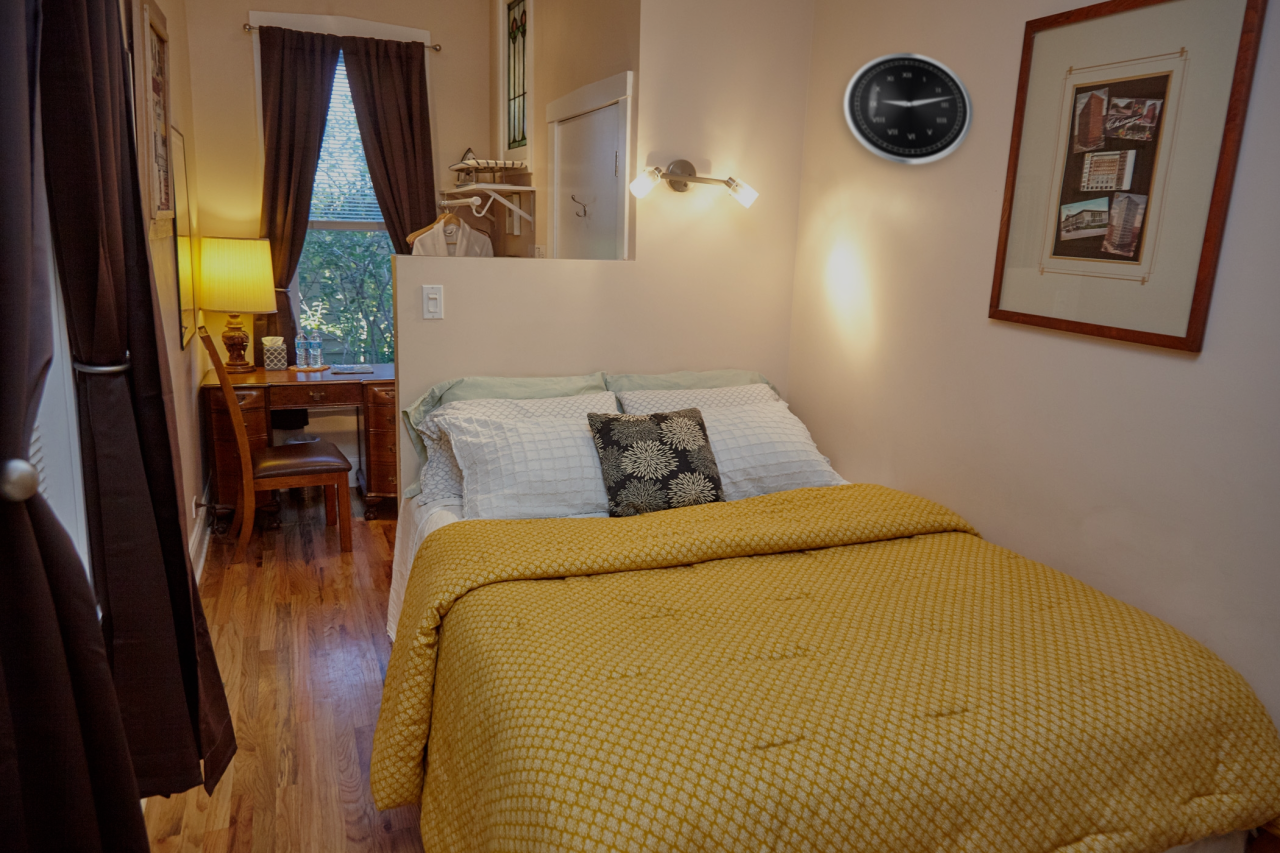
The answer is 9 h 13 min
